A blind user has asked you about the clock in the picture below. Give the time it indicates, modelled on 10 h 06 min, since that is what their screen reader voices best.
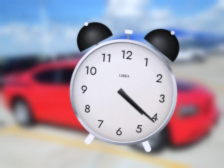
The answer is 4 h 21 min
